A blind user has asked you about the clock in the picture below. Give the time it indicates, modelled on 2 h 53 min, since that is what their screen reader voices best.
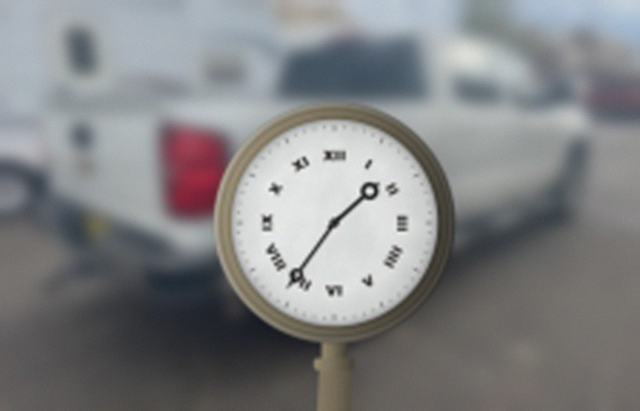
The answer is 1 h 36 min
